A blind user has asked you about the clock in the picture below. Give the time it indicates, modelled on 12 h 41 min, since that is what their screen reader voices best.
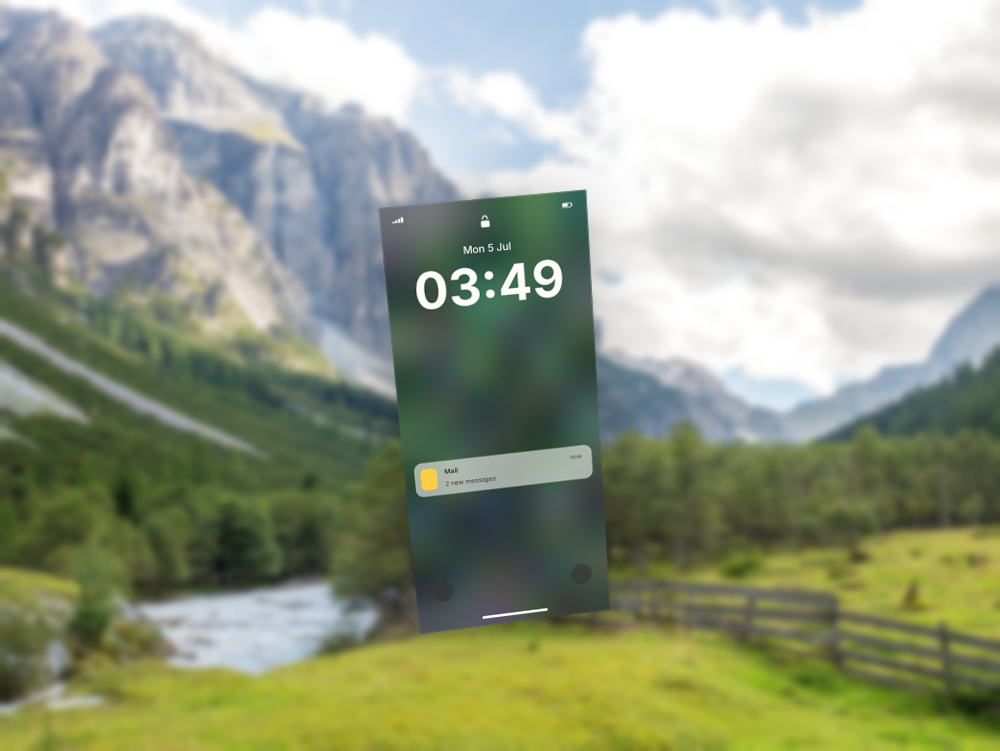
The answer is 3 h 49 min
